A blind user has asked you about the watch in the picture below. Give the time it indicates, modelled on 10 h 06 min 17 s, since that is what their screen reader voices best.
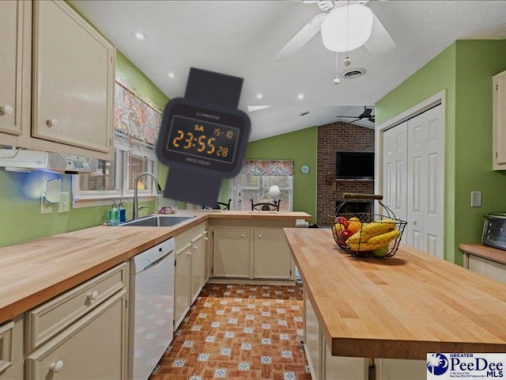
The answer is 23 h 55 min 28 s
